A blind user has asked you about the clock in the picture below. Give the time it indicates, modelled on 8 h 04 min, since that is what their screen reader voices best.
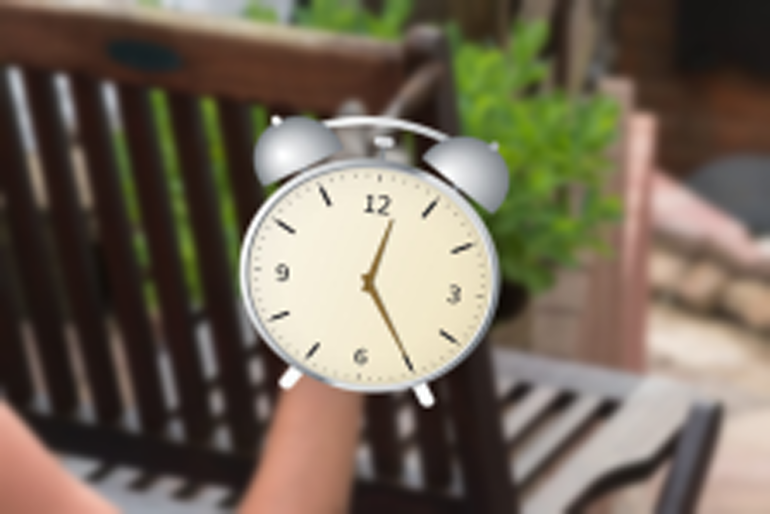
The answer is 12 h 25 min
